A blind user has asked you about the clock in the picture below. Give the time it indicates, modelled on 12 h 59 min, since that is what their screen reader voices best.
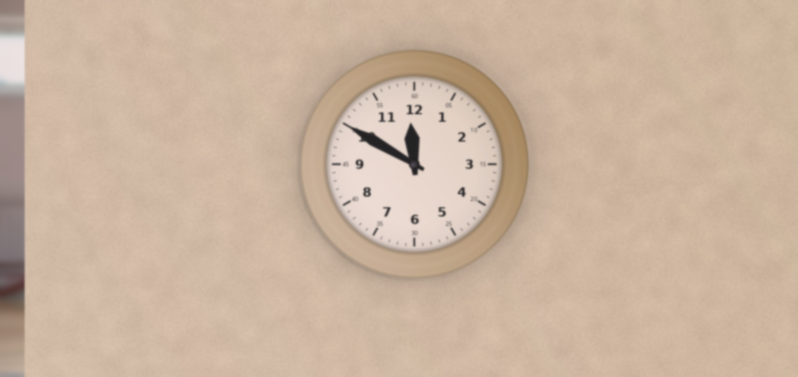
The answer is 11 h 50 min
